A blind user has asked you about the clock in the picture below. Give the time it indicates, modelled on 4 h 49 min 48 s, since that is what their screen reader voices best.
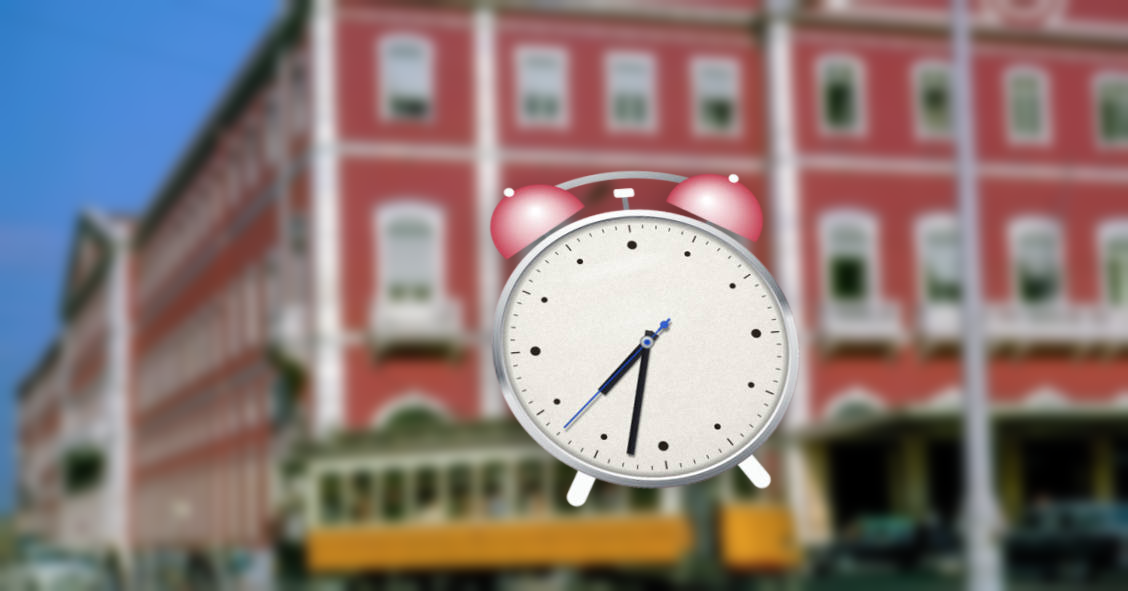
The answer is 7 h 32 min 38 s
